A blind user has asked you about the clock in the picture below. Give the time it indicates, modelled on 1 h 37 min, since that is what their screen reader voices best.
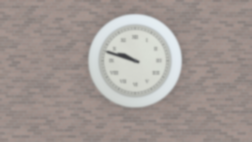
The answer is 9 h 48 min
